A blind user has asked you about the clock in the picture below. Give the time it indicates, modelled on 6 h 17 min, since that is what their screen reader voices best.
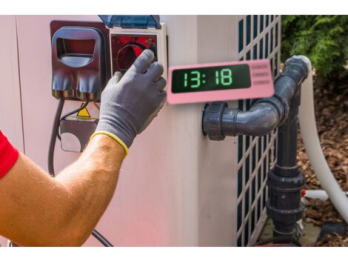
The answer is 13 h 18 min
